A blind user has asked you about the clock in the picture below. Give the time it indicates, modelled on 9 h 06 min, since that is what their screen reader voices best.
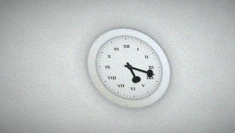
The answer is 5 h 18 min
